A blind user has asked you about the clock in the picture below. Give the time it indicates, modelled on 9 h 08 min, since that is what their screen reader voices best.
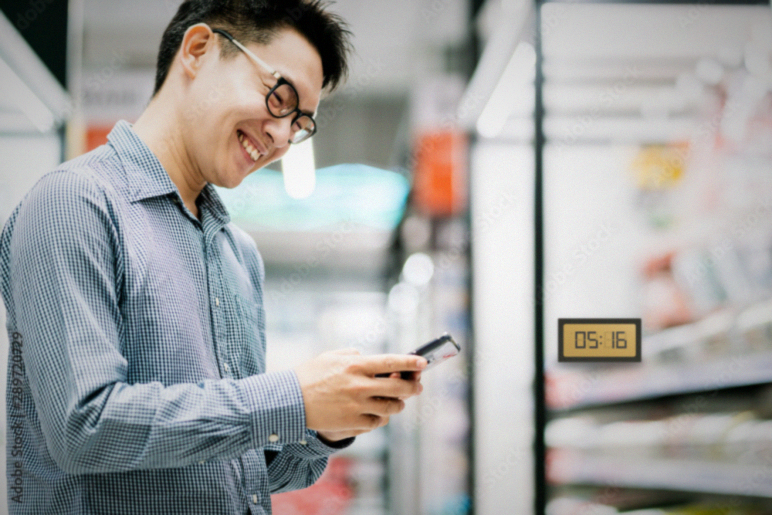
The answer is 5 h 16 min
